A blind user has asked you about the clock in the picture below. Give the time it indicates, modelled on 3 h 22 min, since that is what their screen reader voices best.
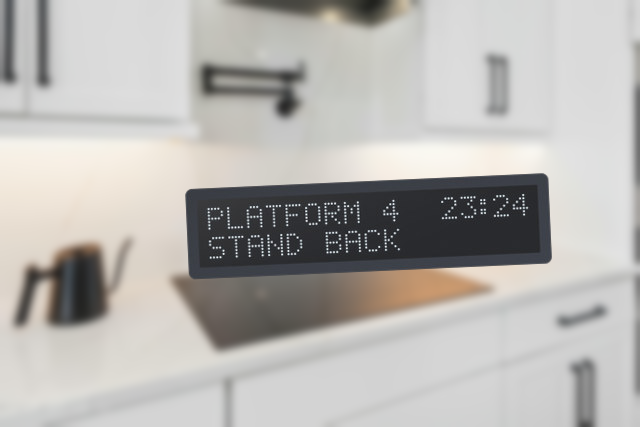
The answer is 23 h 24 min
